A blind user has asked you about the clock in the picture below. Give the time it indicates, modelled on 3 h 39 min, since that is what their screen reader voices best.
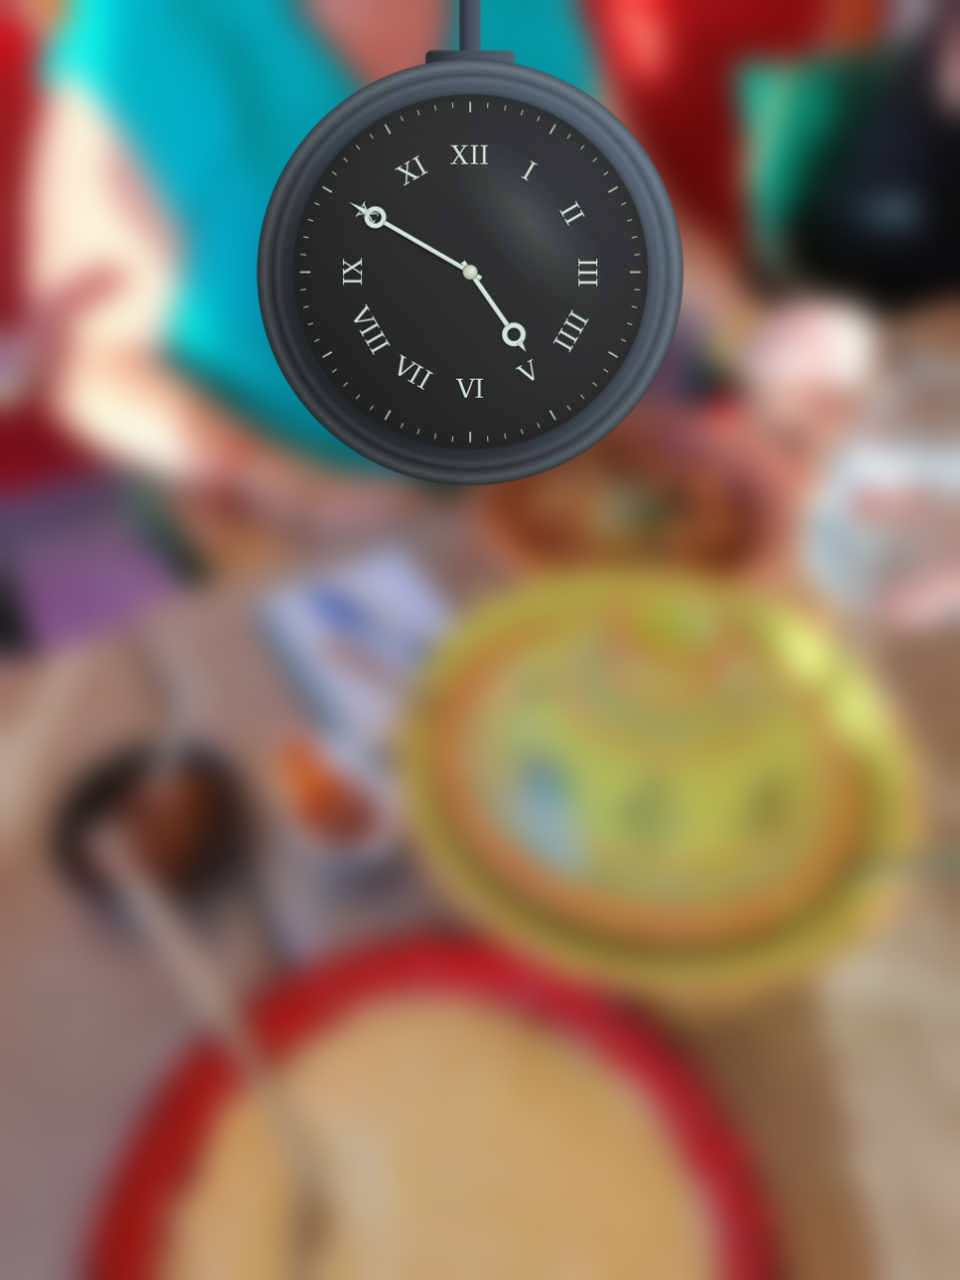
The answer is 4 h 50 min
